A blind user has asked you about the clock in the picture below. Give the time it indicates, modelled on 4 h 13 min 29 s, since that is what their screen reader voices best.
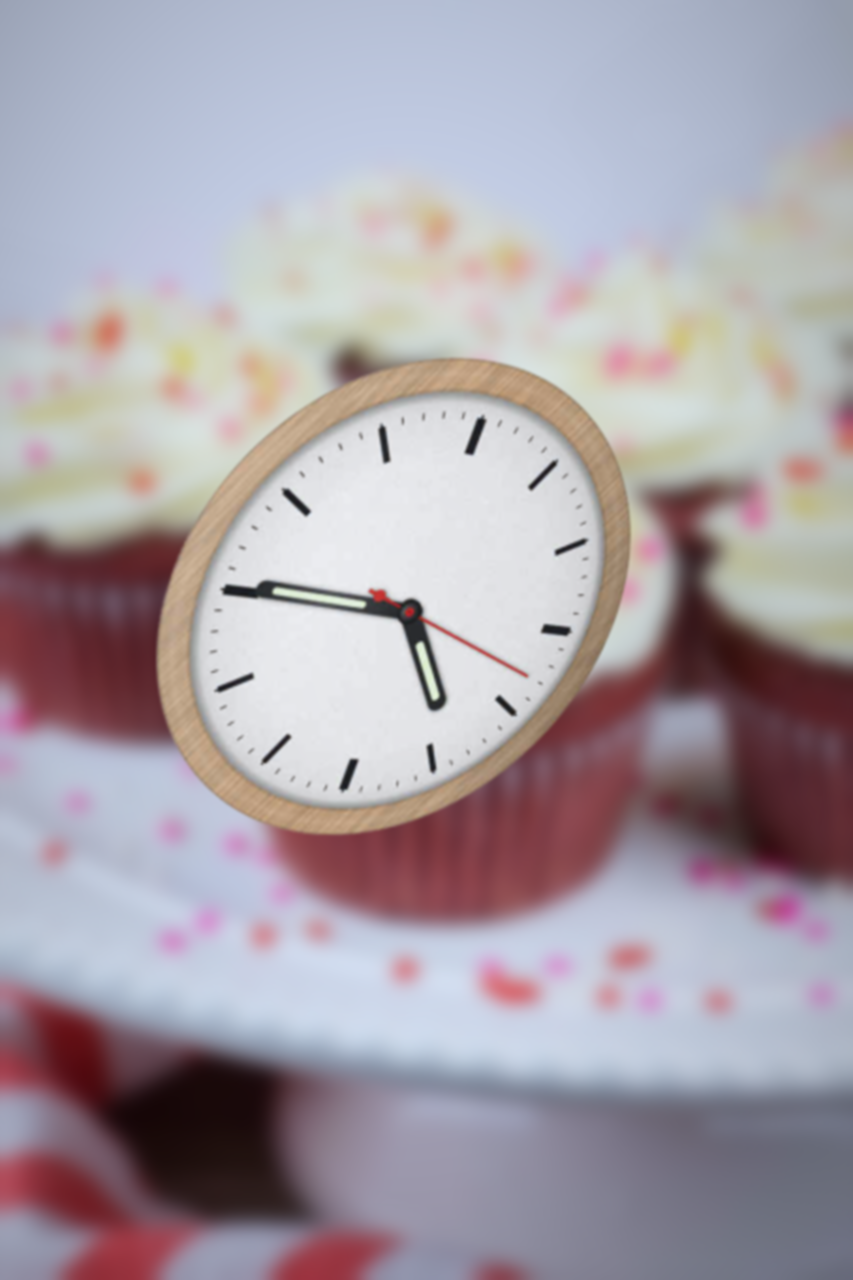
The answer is 4 h 45 min 18 s
